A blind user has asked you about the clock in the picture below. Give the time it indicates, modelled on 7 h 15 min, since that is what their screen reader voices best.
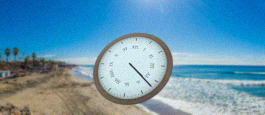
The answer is 4 h 22 min
